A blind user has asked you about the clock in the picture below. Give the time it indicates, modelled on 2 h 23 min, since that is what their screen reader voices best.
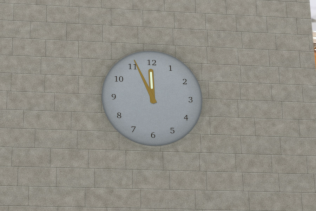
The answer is 11 h 56 min
